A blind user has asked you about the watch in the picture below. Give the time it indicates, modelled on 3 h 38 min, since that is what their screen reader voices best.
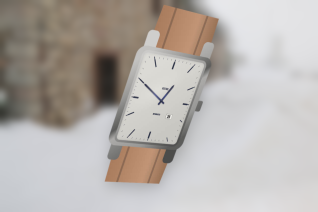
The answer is 12 h 50 min
